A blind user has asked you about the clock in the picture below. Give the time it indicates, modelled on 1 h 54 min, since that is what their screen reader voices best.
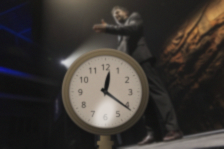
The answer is 12 h 21 min
